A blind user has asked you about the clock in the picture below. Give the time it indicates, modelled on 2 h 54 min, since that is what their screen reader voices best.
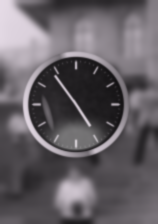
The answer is 4 h 54 min
